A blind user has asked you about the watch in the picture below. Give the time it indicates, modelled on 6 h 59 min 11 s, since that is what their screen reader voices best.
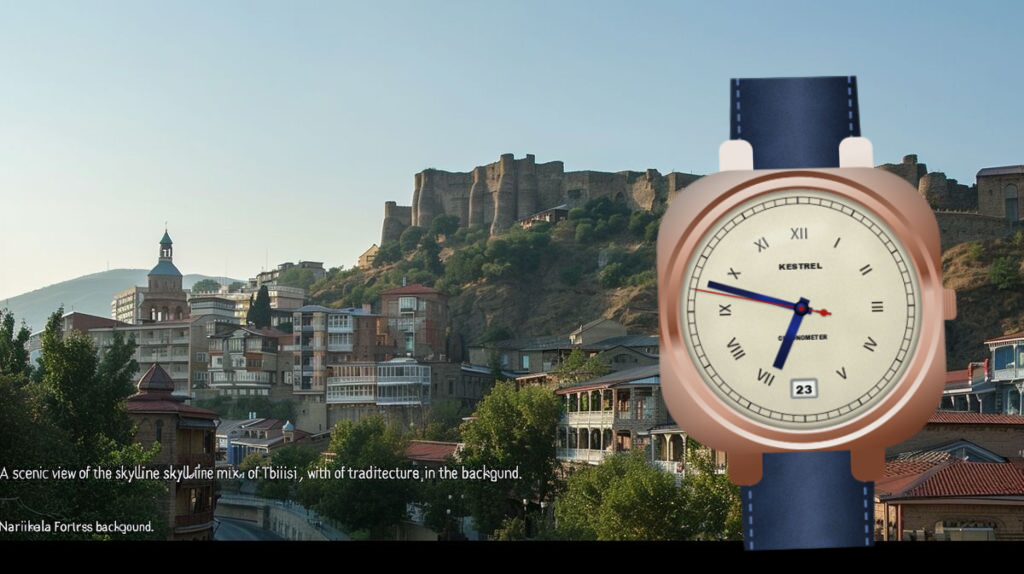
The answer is 6 h 47 min 47 s
